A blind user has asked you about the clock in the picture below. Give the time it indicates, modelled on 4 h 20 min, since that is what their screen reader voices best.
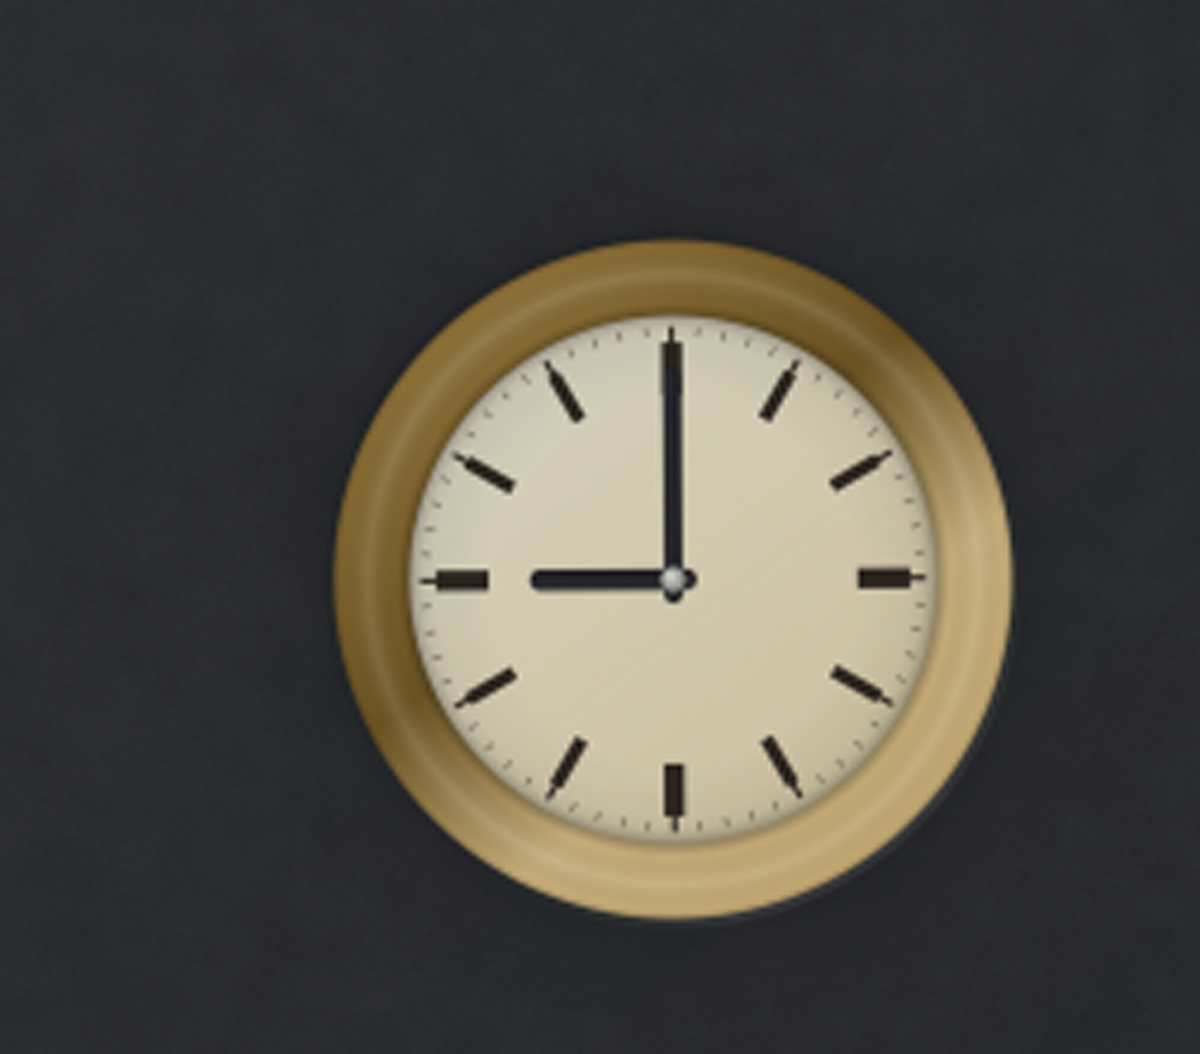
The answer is 9 h 00 min
